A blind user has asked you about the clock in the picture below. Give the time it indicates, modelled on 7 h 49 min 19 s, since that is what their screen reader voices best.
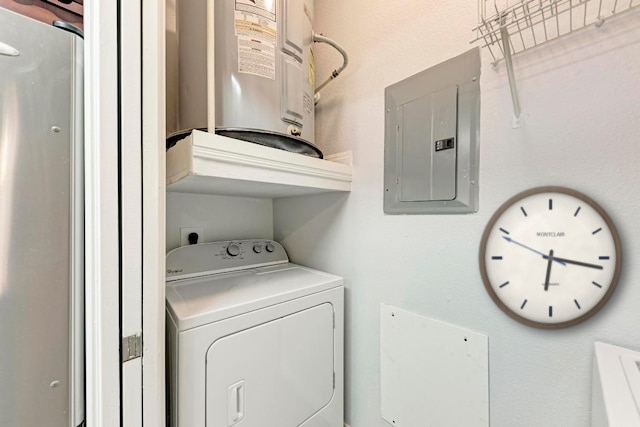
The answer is 6 h 16 min 49 s
